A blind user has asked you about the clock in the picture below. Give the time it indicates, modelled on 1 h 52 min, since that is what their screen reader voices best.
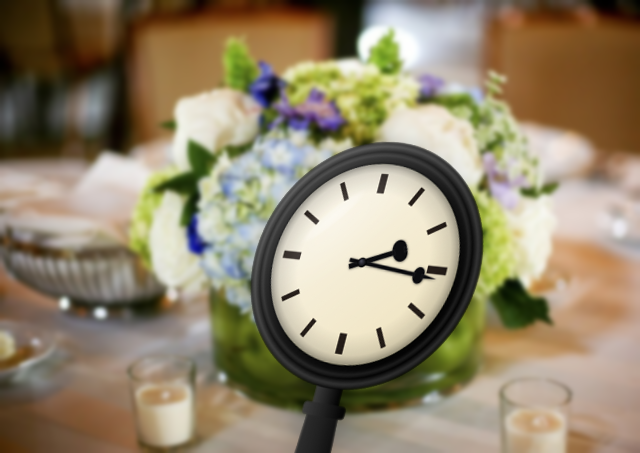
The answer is 2 h 16 min
